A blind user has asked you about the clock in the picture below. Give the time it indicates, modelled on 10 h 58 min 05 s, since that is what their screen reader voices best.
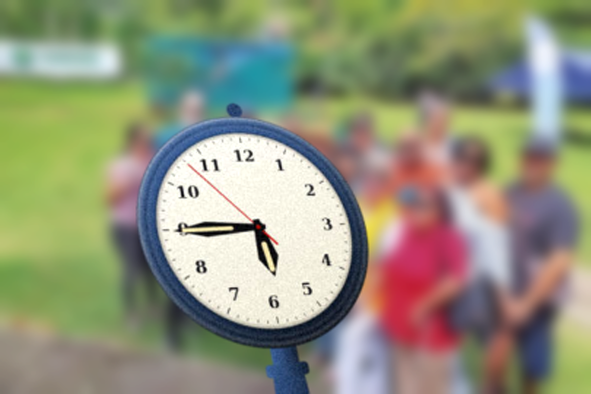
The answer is 5 h 44 min 53 s
